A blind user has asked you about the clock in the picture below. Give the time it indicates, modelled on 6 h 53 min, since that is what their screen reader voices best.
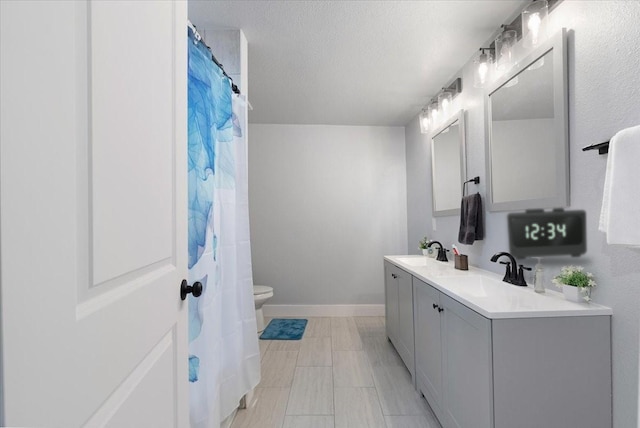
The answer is 12 h 34 min
